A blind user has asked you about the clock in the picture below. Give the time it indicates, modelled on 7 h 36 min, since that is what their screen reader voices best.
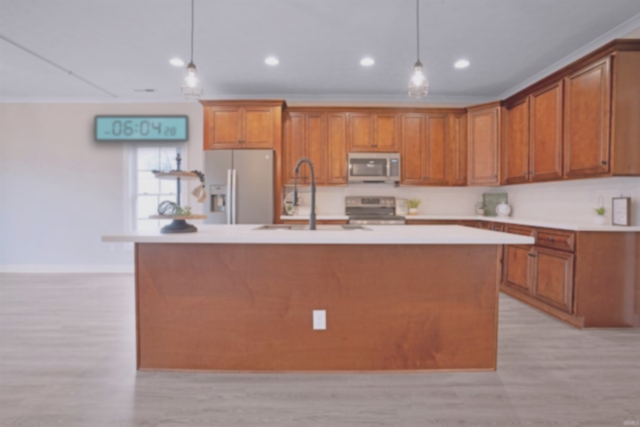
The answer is 6 h 04 min
